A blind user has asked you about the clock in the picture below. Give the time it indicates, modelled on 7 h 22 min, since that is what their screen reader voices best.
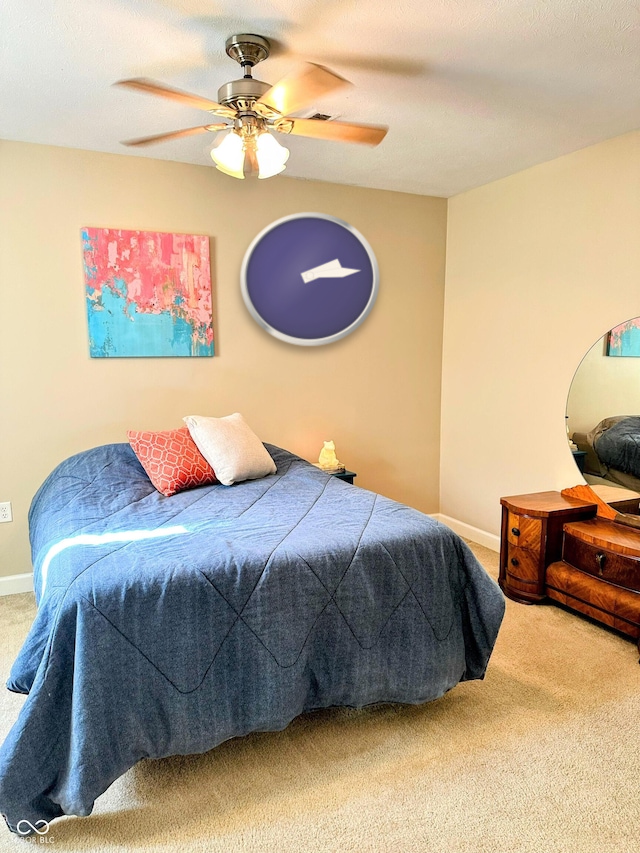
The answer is 2 h 14 min
